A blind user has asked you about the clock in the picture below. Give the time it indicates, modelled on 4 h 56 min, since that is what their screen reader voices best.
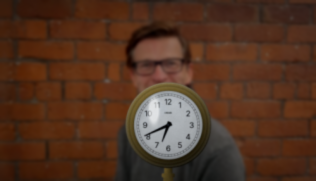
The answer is 6 h 41 min
